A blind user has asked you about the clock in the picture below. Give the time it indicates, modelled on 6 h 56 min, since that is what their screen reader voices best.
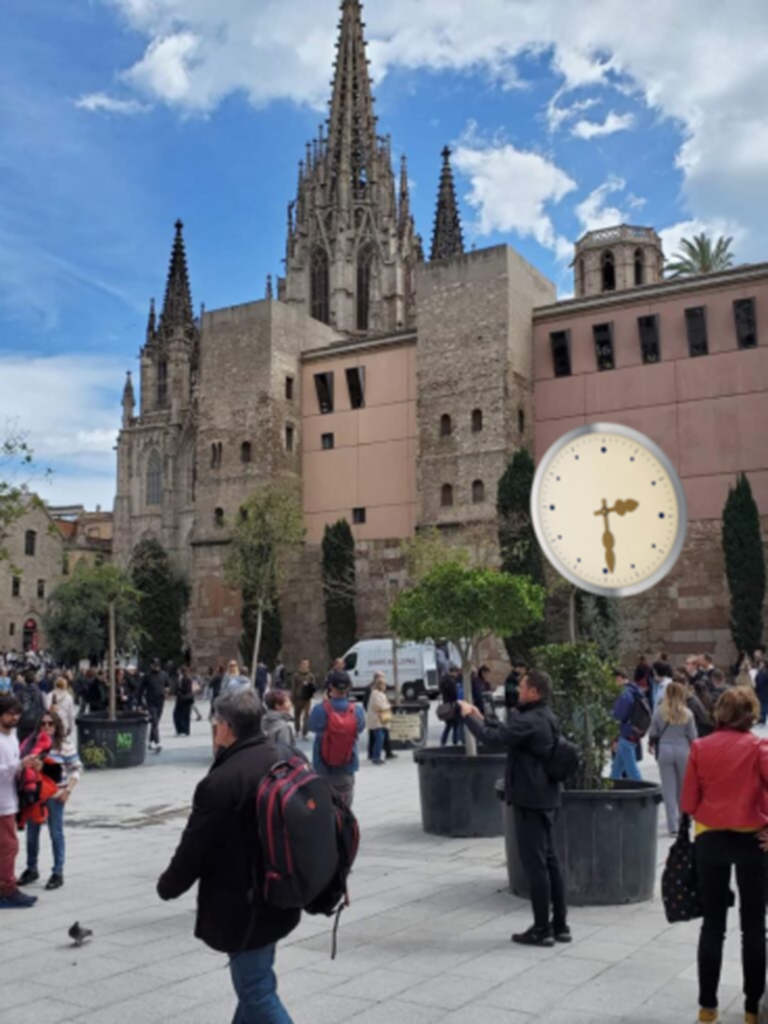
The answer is 2 h 29 min
